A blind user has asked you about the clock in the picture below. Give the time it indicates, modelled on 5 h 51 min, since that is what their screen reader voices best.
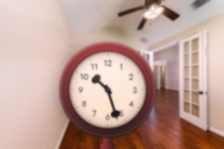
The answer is 10 h 27 min
